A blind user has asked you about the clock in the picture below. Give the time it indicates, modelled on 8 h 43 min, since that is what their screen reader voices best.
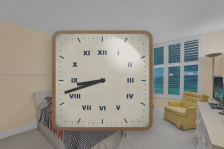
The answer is 8 h 42 min
